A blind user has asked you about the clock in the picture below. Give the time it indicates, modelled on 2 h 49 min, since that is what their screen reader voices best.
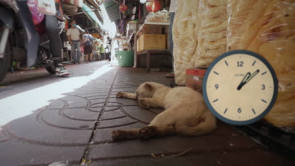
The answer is 1 h 08 min
